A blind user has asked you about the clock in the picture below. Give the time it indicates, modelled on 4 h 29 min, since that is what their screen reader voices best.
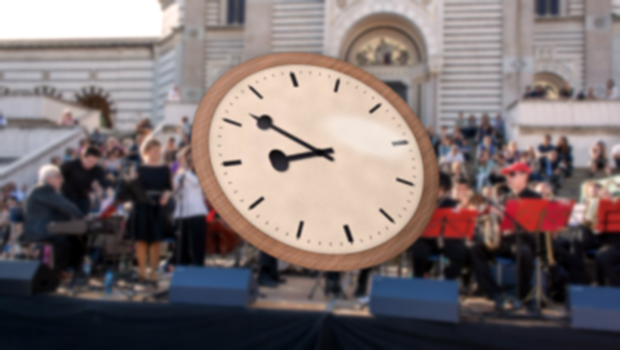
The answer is 8 h 52 min
